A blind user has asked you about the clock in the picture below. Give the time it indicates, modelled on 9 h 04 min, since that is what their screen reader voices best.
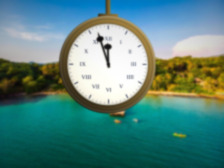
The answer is 11 h 57 min
